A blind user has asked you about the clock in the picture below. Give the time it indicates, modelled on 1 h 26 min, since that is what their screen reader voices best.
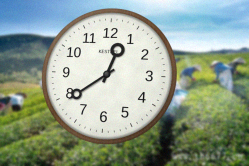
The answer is 12 h 39 min
